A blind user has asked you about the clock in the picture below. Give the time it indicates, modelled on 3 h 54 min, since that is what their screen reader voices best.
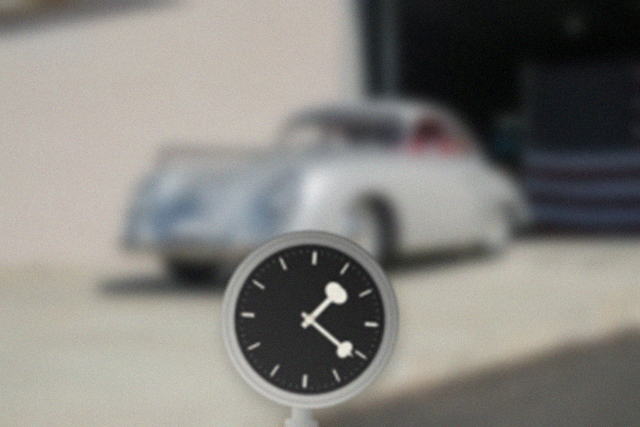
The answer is 1 h 21 min
